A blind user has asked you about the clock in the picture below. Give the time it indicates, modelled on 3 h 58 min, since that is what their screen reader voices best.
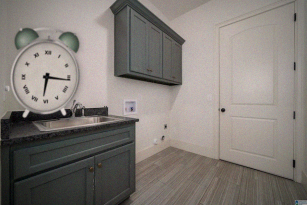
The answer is 6 h 16 min
